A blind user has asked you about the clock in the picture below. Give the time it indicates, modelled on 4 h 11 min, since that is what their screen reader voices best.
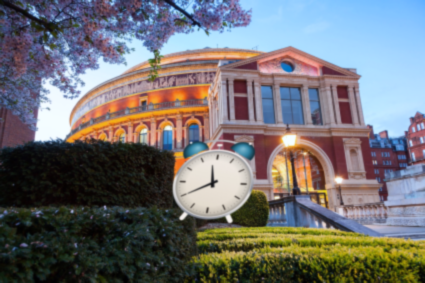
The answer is 11 h 40 min
